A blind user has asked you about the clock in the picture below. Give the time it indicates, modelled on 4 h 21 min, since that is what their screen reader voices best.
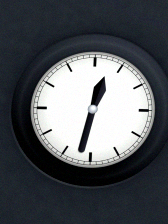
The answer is 12 h 32 min
